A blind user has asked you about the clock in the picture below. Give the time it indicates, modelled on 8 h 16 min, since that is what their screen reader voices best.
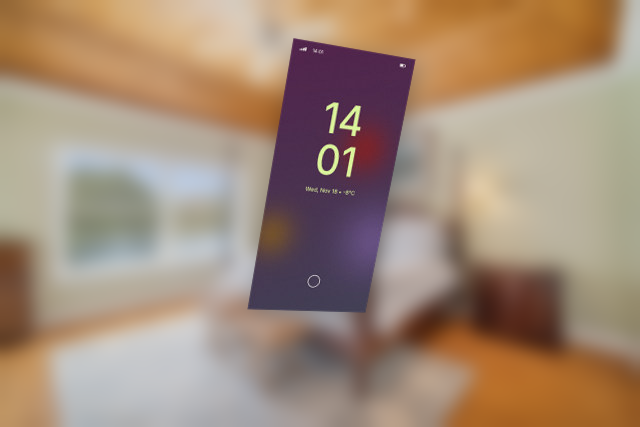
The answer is 14 h 01 min
